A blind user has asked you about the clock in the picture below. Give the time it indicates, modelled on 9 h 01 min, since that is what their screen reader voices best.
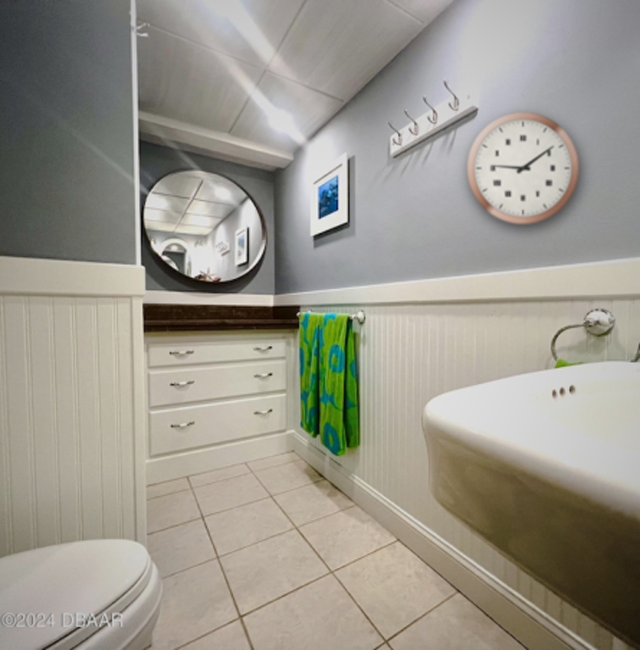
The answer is 9 h 09 min
